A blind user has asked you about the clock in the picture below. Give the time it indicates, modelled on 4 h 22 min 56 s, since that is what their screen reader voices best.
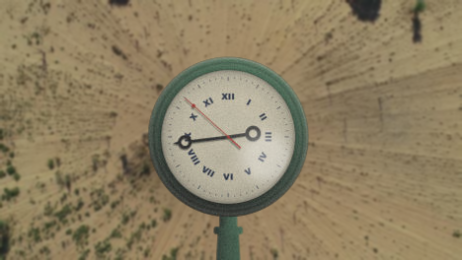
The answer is 2 h 43 min 52 s
